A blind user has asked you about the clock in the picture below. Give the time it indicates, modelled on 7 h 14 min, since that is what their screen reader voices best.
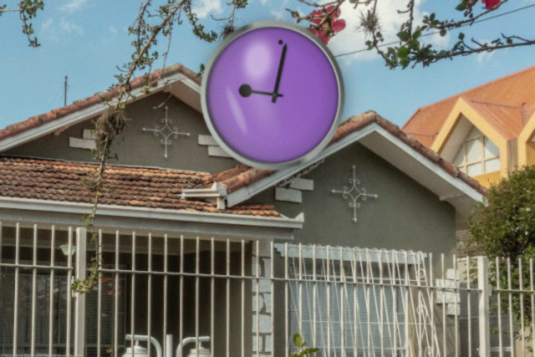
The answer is 9 h 01 min
